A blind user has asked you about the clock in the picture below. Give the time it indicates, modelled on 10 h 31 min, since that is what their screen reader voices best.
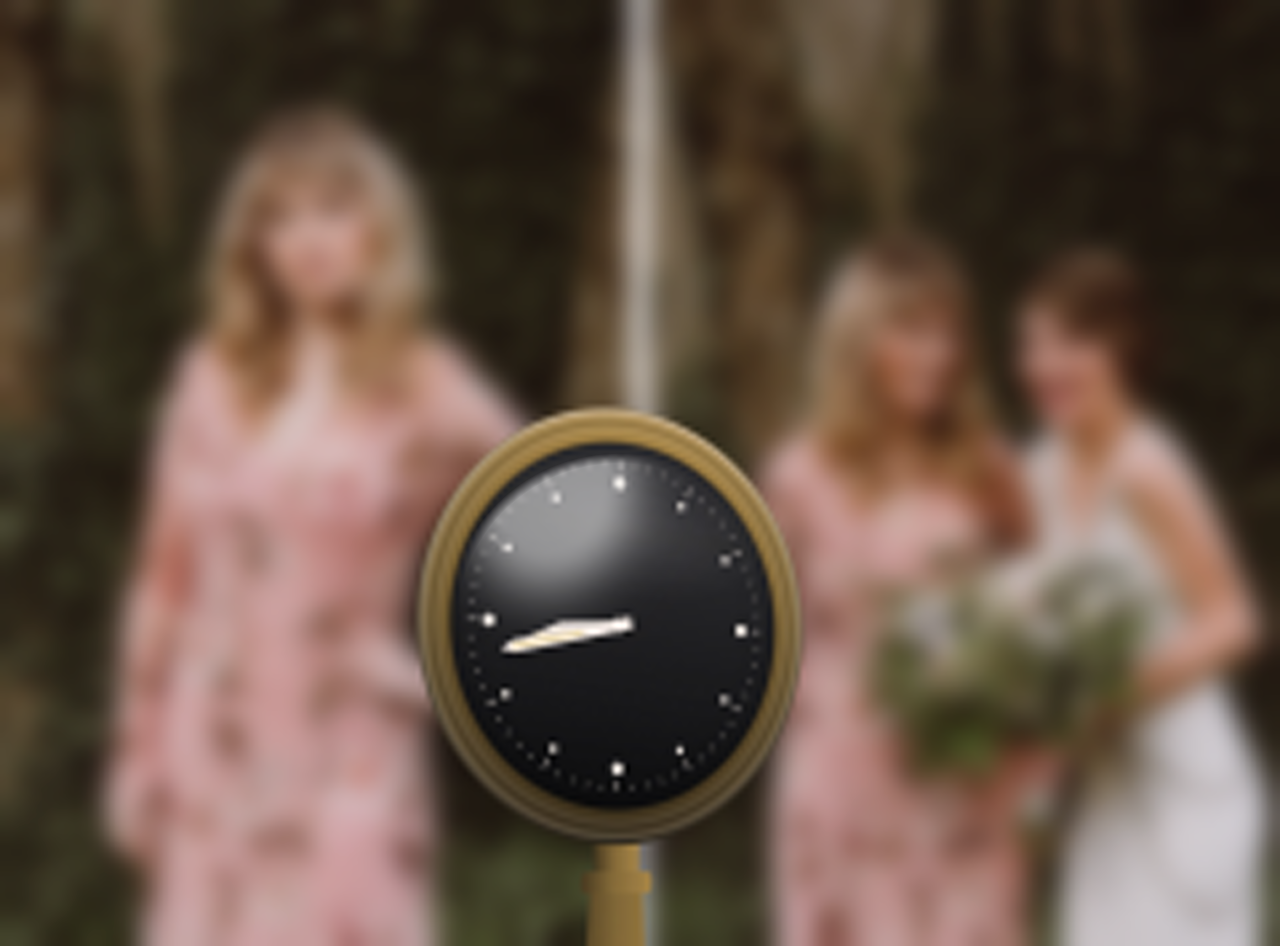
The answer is 8 h 43 min
